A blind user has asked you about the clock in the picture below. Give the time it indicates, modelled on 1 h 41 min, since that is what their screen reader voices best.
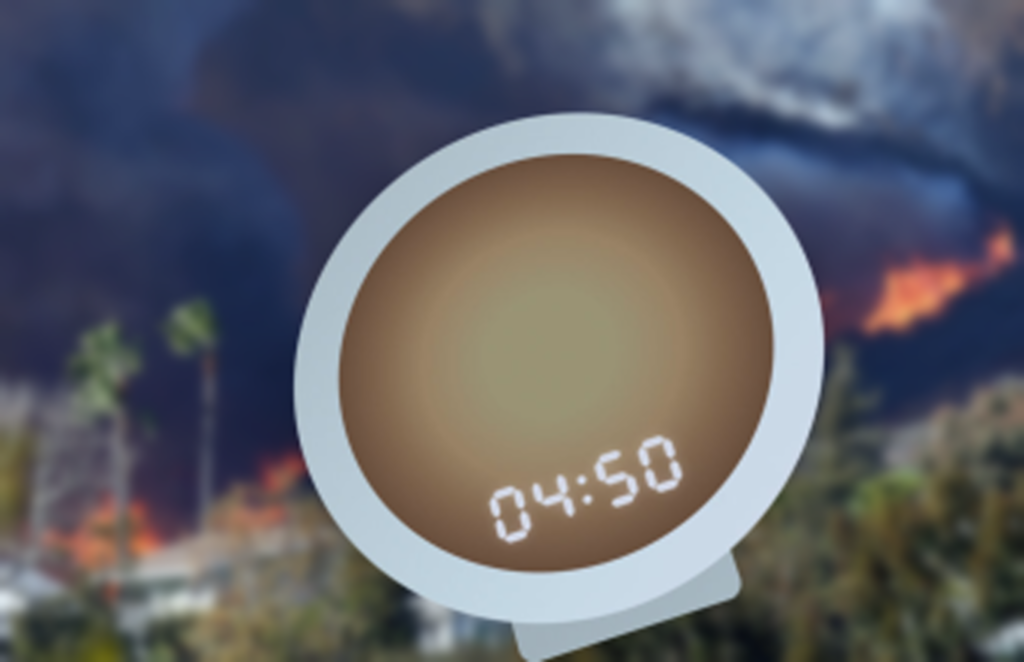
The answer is 4 h 50 min
